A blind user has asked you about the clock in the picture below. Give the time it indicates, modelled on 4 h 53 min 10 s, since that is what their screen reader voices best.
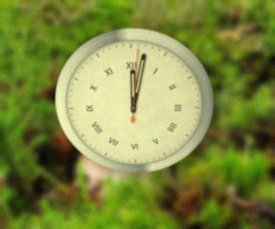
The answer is 12 h 02 min 01 s
